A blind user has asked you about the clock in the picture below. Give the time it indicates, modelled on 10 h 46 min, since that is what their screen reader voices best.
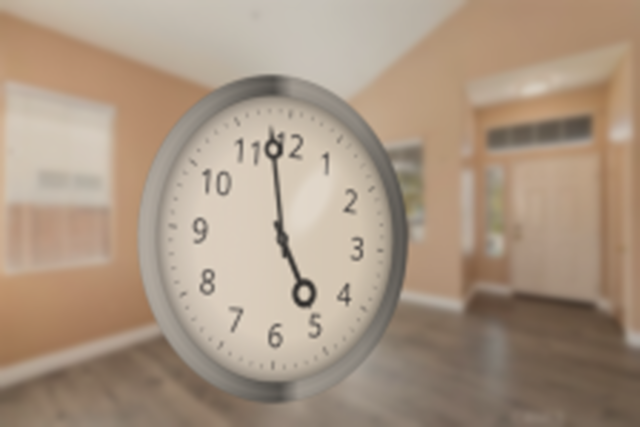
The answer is 4 h 58 min
